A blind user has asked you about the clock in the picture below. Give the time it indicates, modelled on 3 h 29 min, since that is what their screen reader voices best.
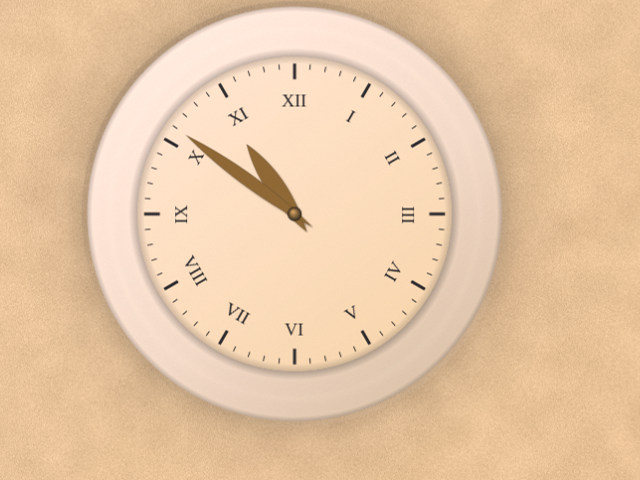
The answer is 10 h 51 min
